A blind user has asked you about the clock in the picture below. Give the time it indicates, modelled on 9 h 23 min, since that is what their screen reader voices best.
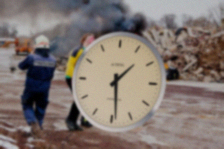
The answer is 1 h 29 min
